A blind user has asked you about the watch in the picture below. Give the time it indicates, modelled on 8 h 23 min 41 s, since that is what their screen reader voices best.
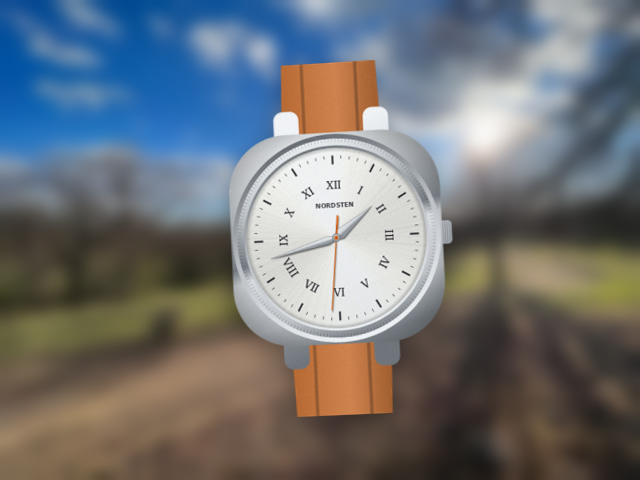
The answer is 1 h 42 min 31 s
